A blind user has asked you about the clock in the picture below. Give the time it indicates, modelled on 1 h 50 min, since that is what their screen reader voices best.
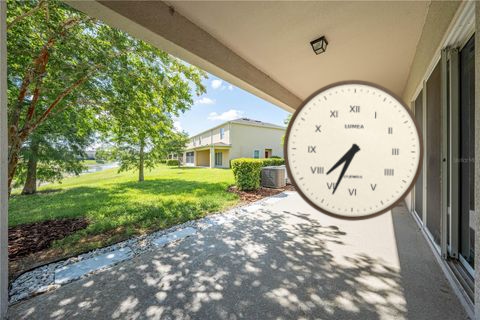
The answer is 7 h 34 min
